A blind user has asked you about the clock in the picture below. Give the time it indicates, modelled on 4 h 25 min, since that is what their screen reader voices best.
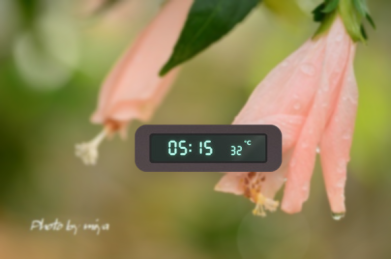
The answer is 5 h 15 min
